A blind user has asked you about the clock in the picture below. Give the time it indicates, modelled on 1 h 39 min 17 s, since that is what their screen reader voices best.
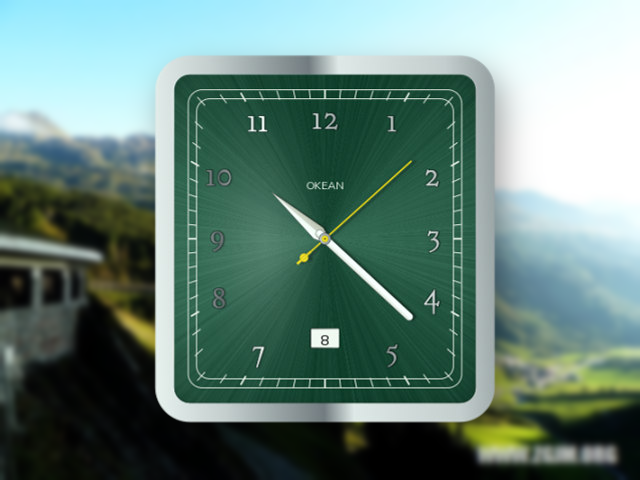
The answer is 10 h 22 min 08 s
